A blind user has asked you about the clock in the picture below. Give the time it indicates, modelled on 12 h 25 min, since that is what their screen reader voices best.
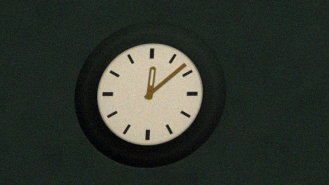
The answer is 12 h 08 min
